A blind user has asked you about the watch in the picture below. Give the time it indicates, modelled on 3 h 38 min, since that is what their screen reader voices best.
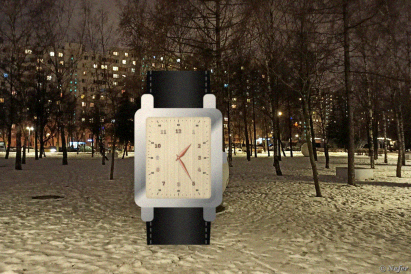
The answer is 1 h 25 min
